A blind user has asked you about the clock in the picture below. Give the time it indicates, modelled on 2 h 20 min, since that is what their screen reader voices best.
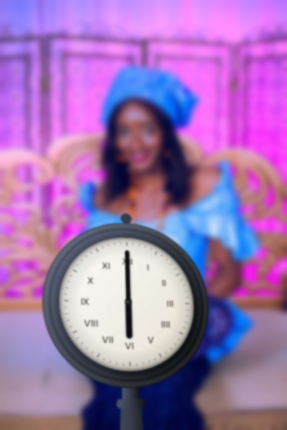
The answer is 6 h 00 min
